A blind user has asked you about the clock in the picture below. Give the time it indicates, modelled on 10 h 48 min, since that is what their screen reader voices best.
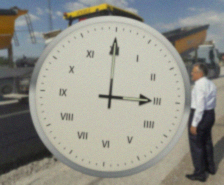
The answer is 3 h 00 min
